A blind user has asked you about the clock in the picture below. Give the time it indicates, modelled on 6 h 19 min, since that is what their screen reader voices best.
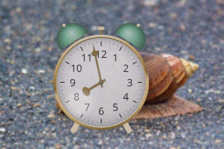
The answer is 7 h 58 min
